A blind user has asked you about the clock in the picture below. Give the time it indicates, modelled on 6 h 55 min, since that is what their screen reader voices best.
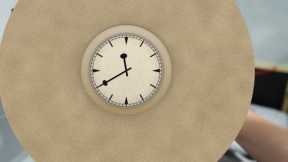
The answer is 11 h 40 min
